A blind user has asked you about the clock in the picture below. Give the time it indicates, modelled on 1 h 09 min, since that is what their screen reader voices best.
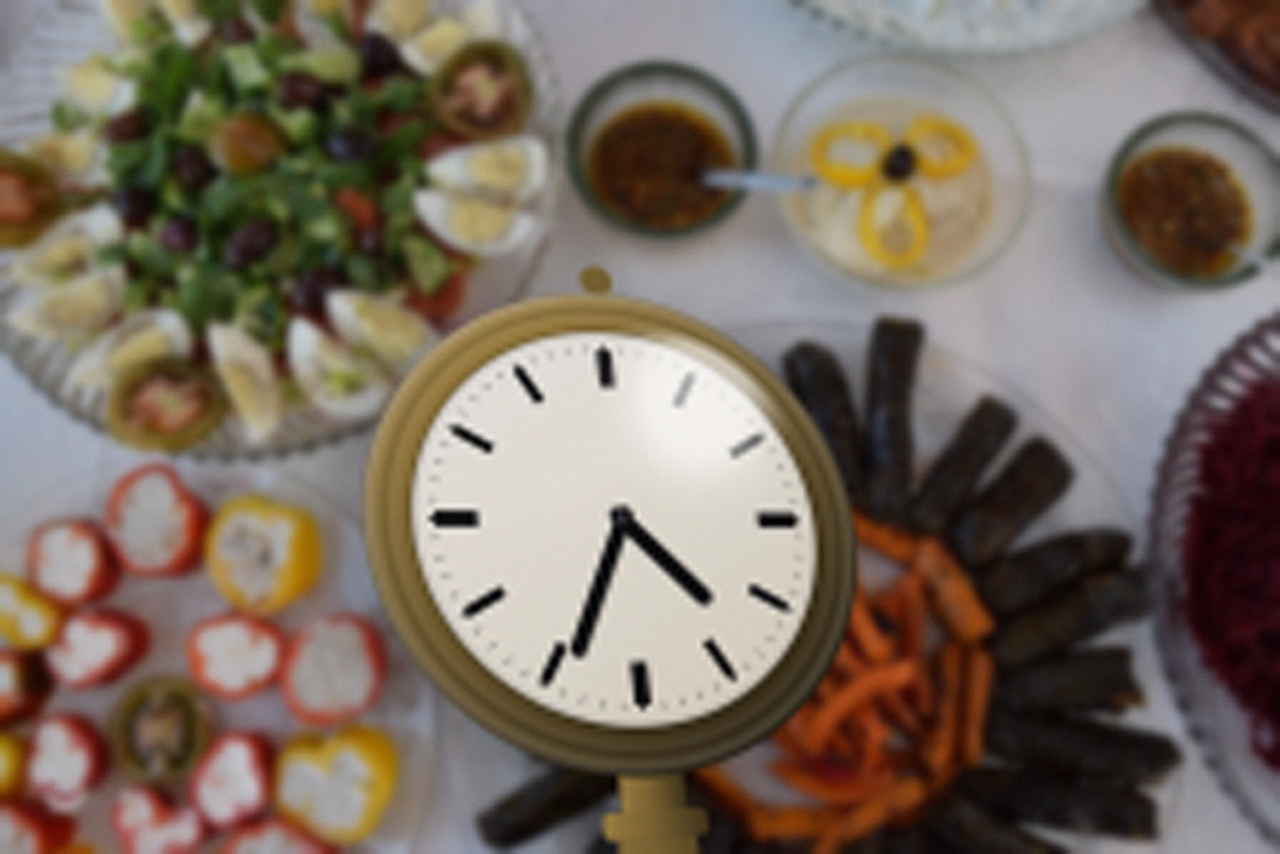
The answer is 4 h 34 min
